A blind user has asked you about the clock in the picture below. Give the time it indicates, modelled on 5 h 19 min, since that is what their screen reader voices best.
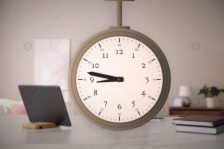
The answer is 8 h 47 min
